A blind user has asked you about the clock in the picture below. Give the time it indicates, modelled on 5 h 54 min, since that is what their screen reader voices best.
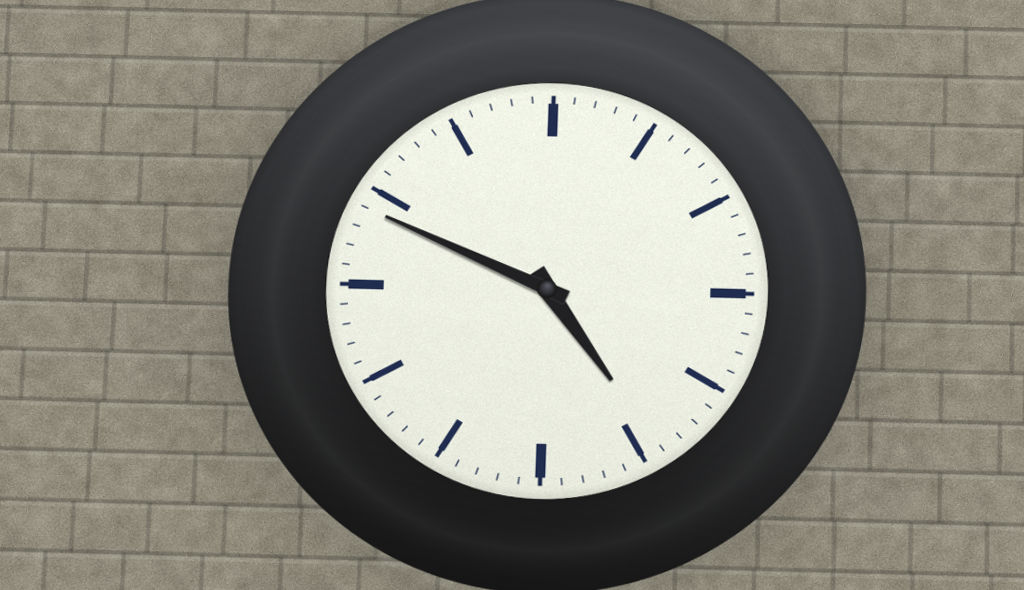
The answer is 4 h 49 min
